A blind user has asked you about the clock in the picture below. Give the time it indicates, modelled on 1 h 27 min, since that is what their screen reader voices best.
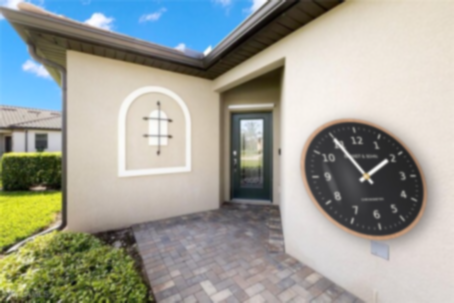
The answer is 1 h 55 min
